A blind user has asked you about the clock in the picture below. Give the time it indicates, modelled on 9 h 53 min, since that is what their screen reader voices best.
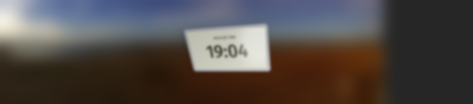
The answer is 19 h 04 min
